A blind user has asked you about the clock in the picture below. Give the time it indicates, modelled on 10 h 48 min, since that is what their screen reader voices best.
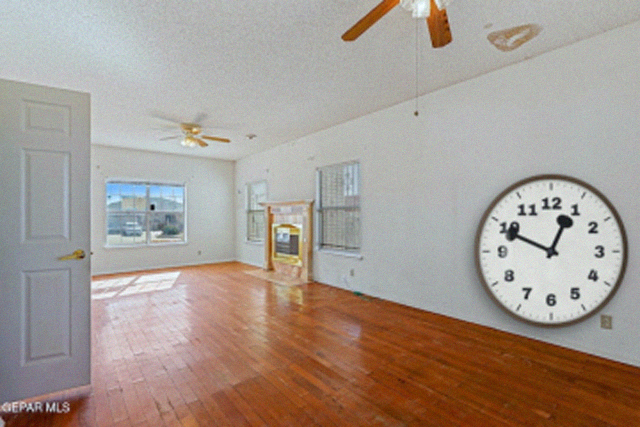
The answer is 12 h 49 min
